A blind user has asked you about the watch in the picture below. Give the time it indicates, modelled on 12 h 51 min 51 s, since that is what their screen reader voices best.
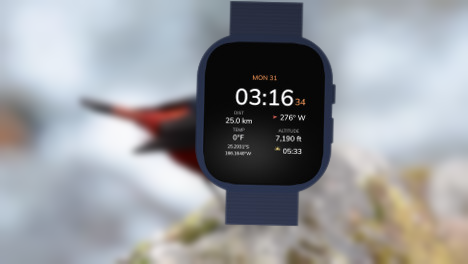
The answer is 3 h 16 min 34 s
